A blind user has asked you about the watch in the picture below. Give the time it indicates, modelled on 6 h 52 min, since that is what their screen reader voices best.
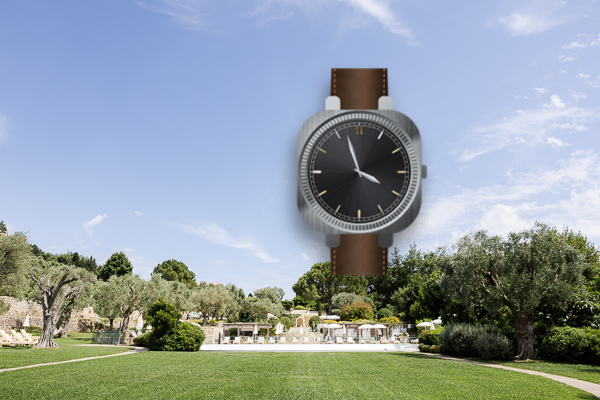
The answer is 3 h 57 min
